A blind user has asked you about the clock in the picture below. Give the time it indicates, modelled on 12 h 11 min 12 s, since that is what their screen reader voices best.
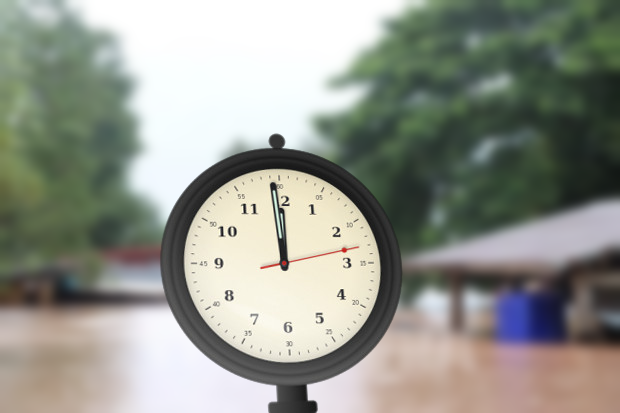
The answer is 11 h 59 min 13 s
